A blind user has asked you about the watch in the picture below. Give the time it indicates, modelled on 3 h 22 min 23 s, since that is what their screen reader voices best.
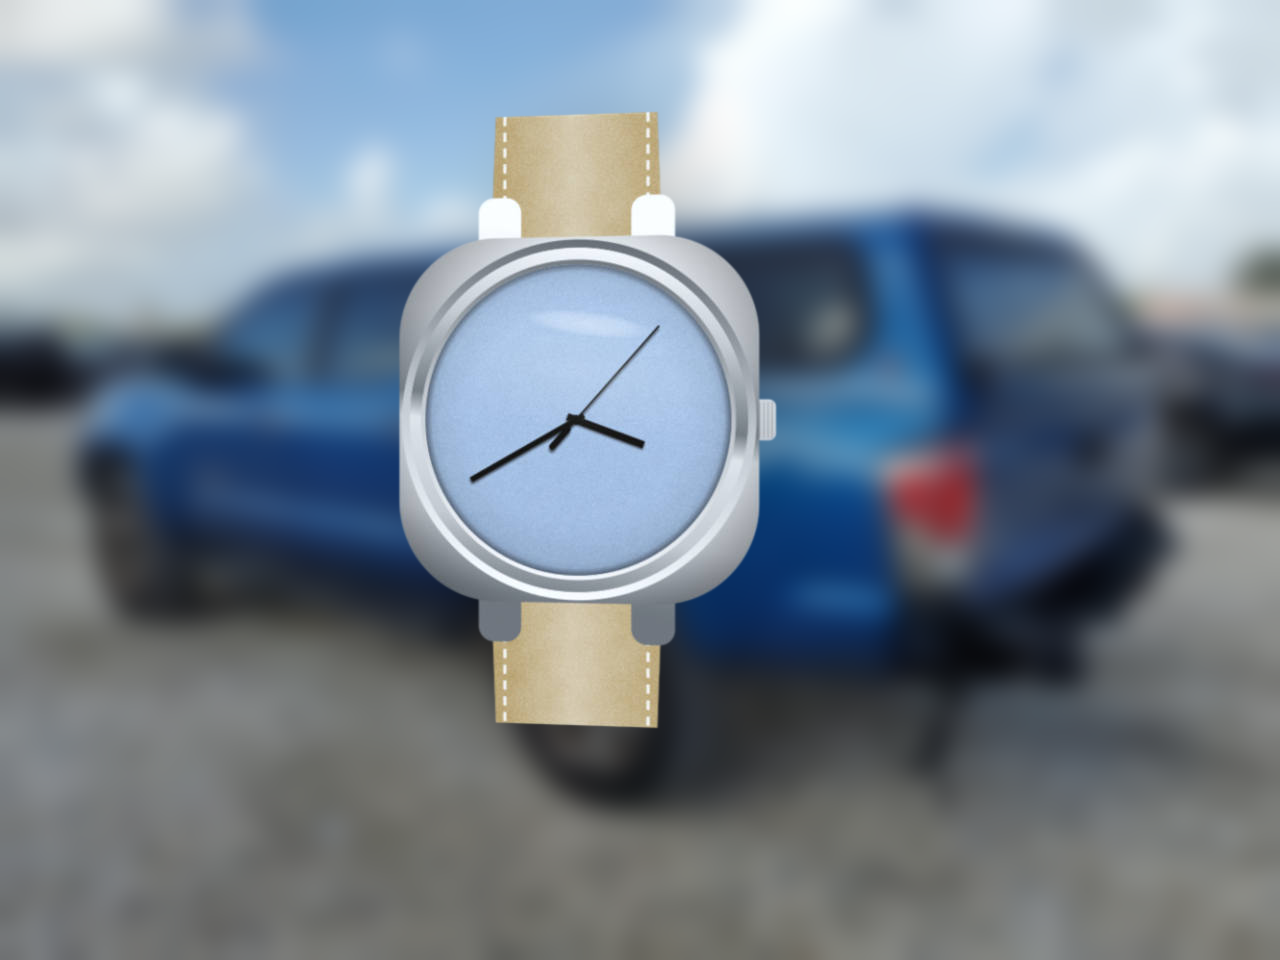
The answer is 3 h 40 min 07 s
